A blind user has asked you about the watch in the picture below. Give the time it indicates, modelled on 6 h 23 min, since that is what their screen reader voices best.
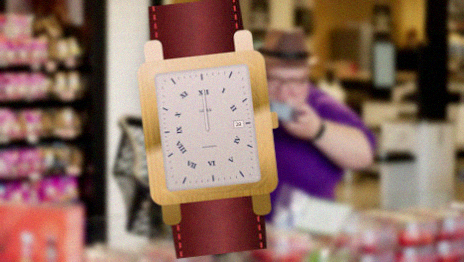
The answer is 12 h 00 min
